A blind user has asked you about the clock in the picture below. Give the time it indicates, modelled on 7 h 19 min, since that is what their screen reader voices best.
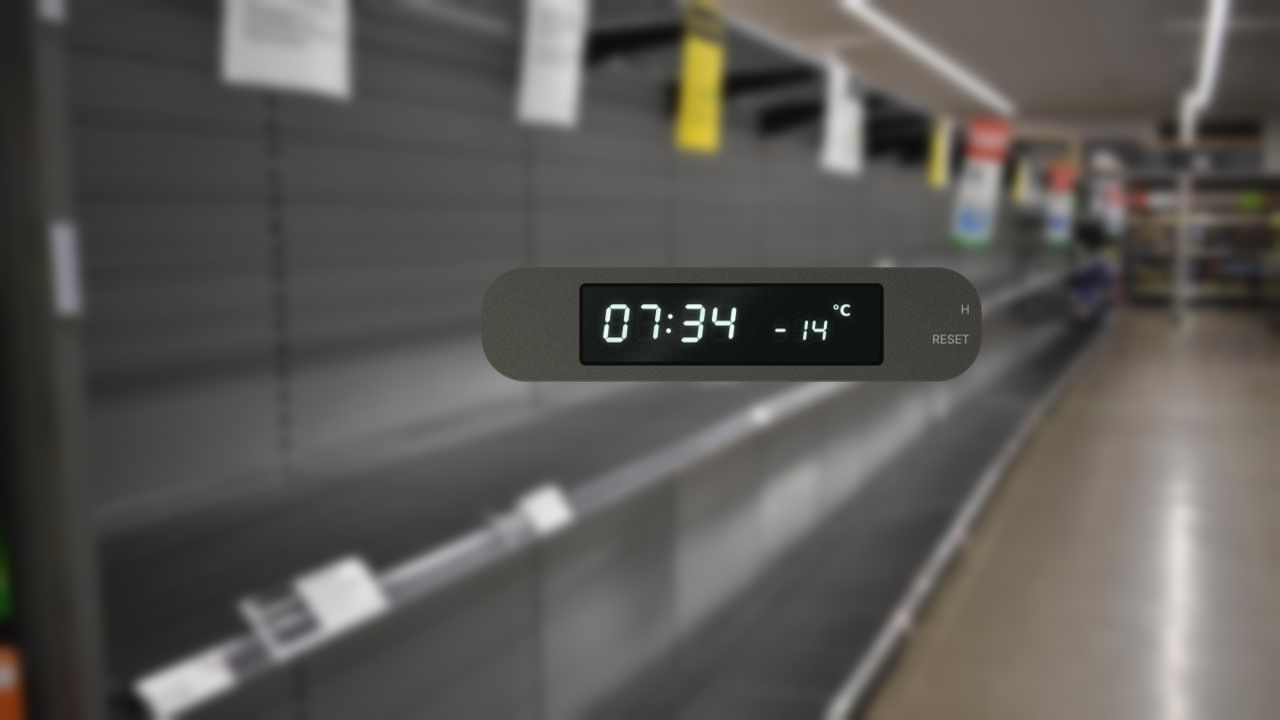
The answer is 7 h 34 min
